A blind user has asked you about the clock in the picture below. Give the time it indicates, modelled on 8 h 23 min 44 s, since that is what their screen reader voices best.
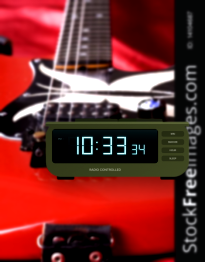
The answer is 10 h 33 min 34 s
